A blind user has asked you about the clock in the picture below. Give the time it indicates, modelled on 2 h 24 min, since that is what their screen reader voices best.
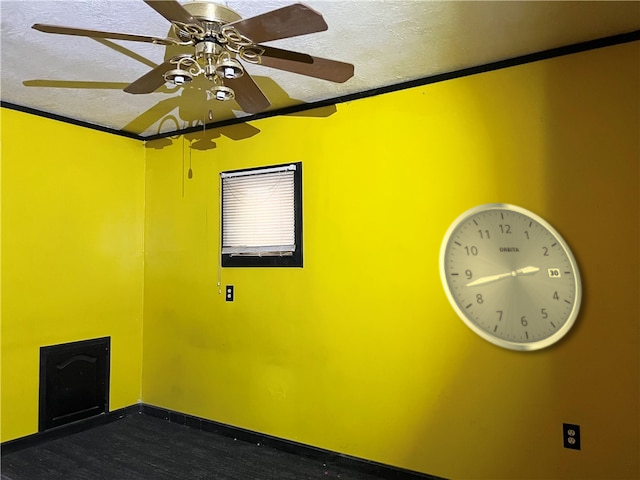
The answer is 2 h 43 min
